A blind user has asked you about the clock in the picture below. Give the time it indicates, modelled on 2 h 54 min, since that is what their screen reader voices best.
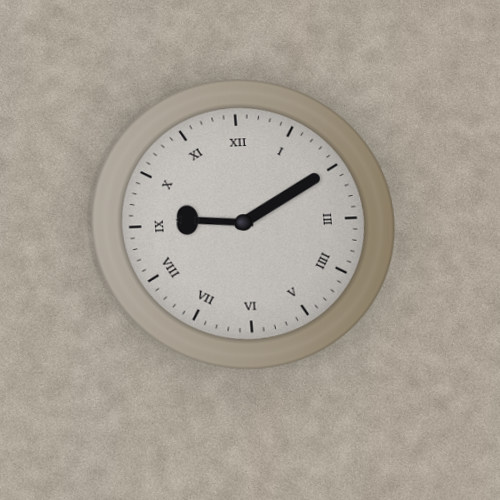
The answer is 9 h 10 min
